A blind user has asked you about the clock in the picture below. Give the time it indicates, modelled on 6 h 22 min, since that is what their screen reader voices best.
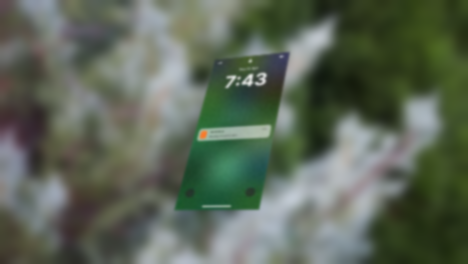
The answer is 7 h 43 min
